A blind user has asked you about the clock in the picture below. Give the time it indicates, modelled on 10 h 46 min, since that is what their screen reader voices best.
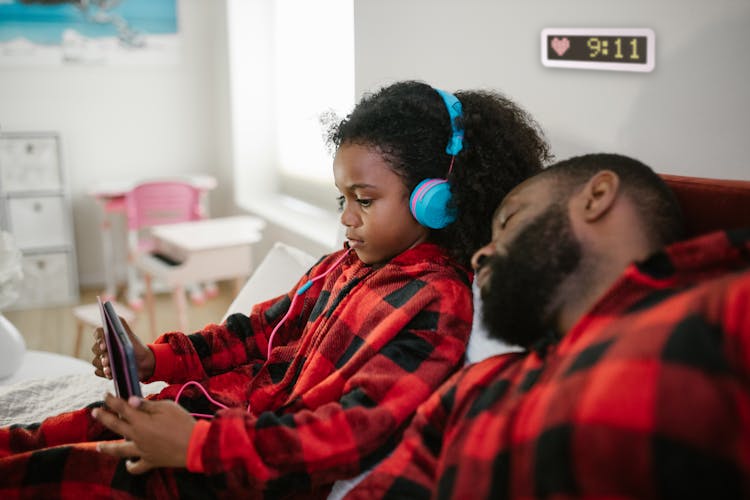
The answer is 9 h 11 min
